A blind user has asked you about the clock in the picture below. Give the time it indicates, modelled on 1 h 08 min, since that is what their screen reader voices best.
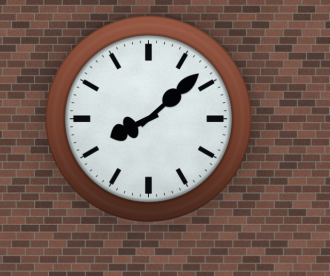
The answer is 8 h 08 min
